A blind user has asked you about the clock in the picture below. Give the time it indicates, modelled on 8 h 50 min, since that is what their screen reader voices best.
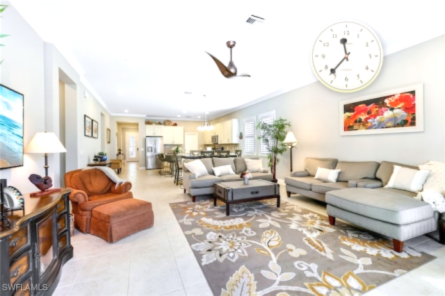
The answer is 11 h 37 min
